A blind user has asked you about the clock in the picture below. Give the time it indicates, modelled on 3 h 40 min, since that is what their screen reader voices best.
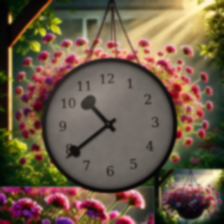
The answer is 10 h 39 min
